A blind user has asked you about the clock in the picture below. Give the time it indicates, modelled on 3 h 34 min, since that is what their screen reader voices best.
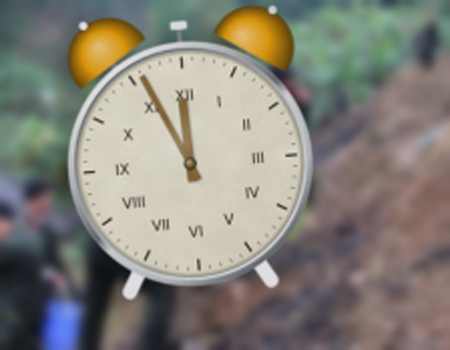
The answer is 11 h 56 min
